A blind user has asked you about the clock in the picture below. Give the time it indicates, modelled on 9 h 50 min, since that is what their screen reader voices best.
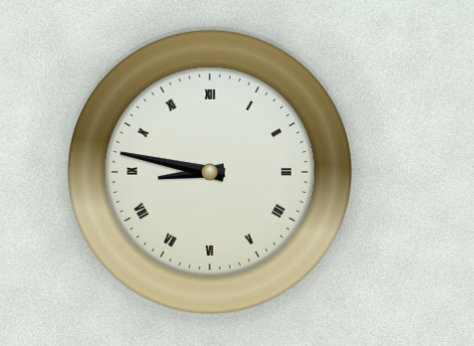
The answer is 8 h 47 min
